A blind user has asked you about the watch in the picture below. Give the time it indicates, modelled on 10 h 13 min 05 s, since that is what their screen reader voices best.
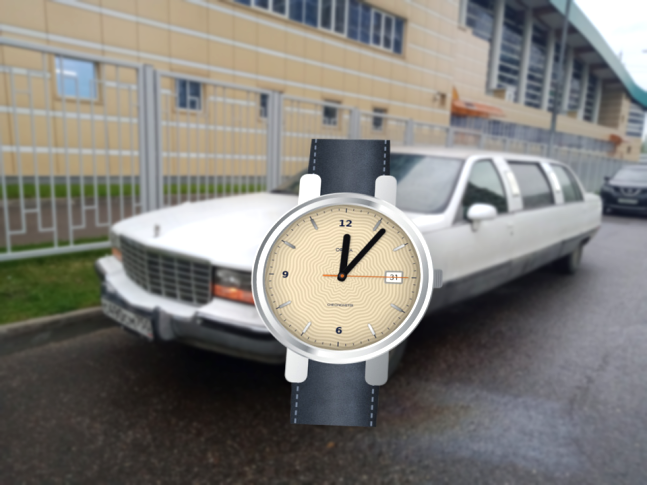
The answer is 12 h 06 min 15 s
